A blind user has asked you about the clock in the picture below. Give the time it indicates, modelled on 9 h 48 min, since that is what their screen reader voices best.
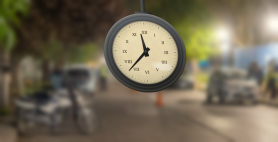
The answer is 11 h 37 min
